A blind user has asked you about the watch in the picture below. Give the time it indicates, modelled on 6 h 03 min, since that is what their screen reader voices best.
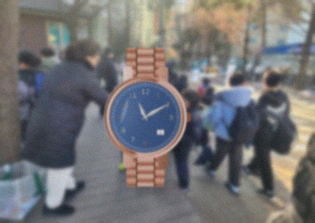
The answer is 11 h 10 min
